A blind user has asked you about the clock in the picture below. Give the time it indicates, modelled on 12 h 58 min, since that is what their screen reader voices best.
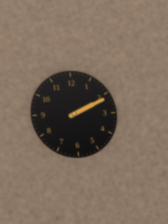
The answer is 2 h 11 min
